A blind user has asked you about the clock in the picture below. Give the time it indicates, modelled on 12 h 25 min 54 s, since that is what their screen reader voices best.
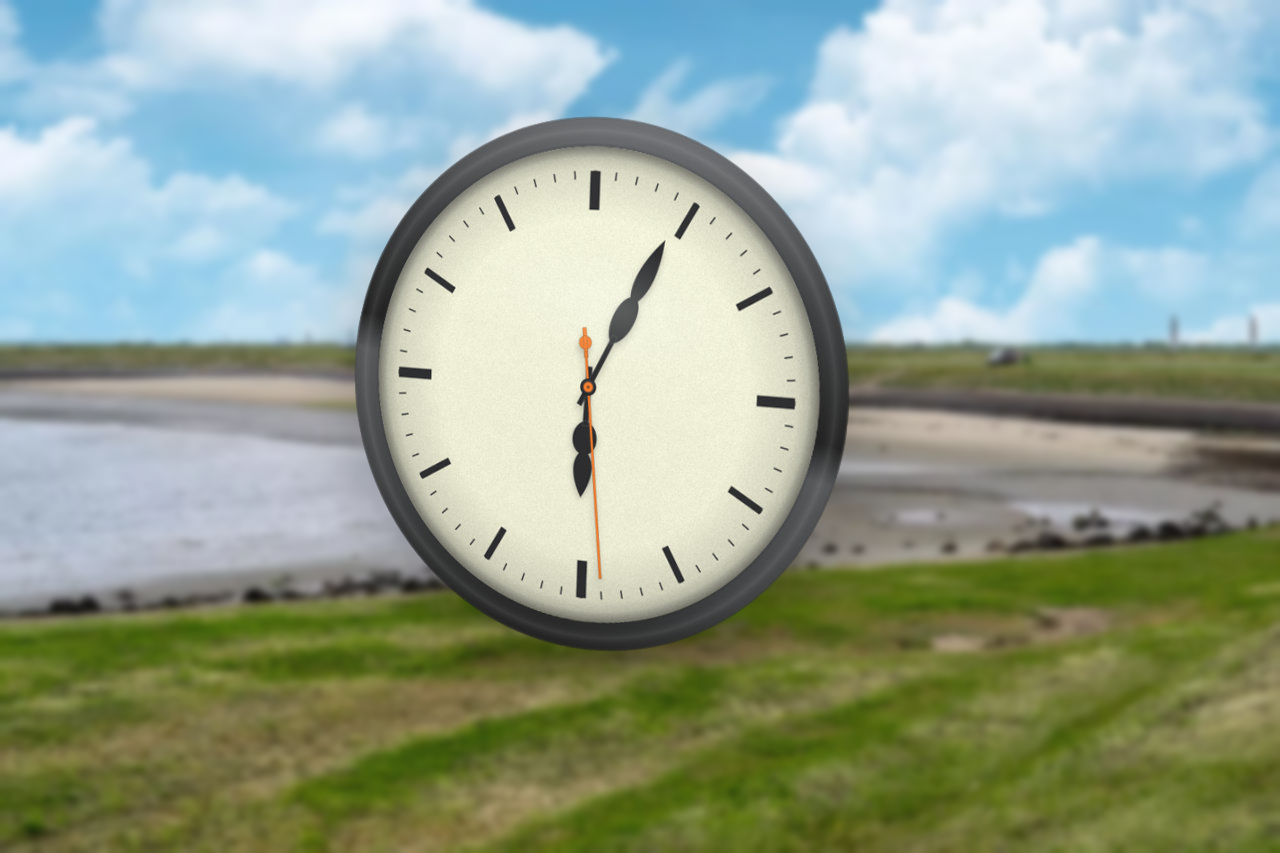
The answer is 6 h 04 min 29 s
